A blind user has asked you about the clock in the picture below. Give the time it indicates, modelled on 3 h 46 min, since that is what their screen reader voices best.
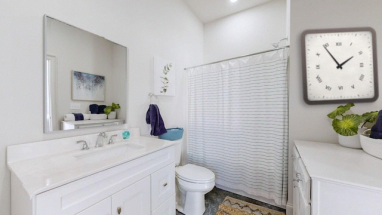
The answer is 1 h 54 min
